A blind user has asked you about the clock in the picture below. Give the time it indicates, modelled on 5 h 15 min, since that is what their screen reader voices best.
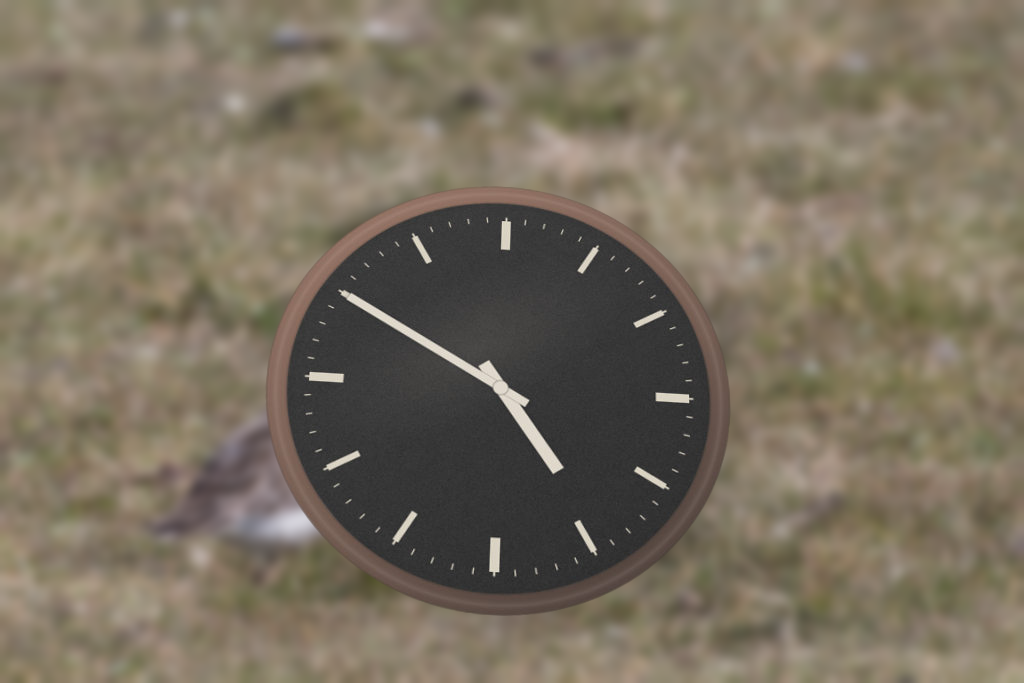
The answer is 4 h 50 min
